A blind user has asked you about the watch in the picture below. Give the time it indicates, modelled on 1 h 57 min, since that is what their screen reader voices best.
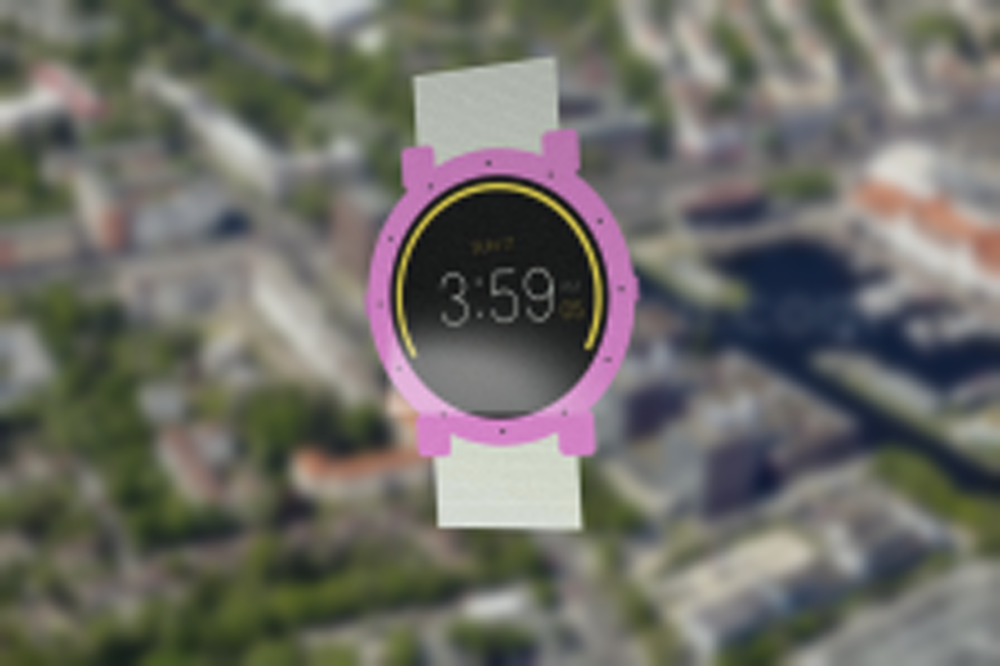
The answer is 3 h 59 min
